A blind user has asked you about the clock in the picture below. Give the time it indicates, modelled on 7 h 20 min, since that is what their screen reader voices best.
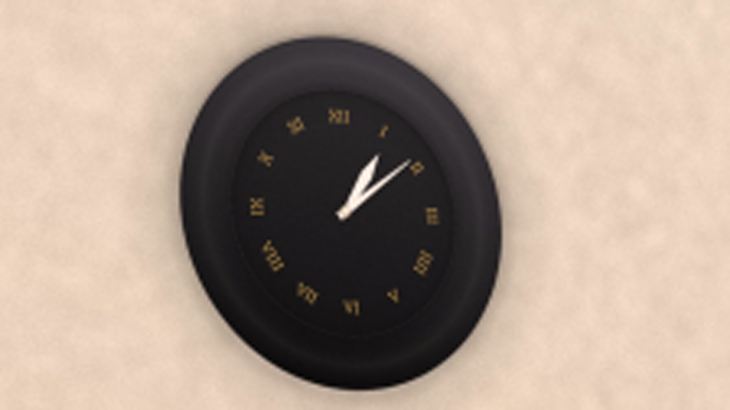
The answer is 1 h 09 min
